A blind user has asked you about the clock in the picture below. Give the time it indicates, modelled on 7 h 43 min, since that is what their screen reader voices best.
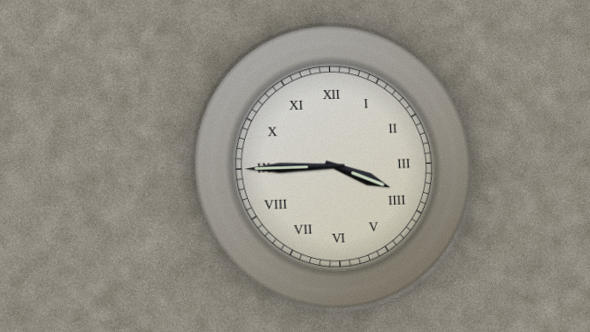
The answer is 3 h 45 min
